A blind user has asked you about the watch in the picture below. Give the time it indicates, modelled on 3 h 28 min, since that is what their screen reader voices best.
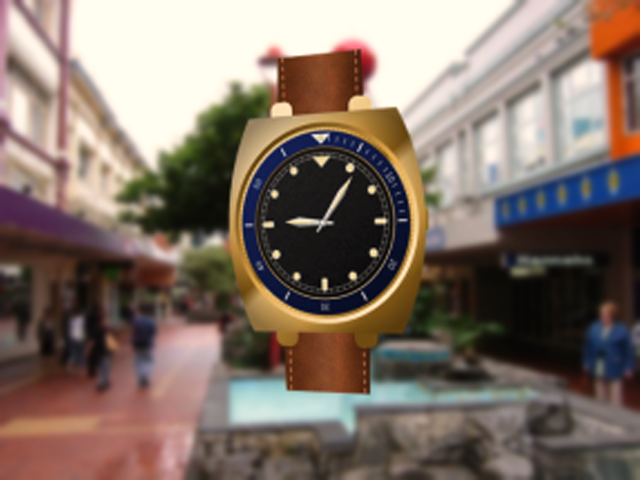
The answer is 9 h 06 min
